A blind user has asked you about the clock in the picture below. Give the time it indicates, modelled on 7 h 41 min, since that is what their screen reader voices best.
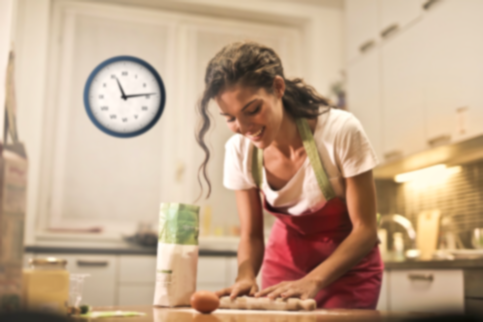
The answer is 11 h 14 min
